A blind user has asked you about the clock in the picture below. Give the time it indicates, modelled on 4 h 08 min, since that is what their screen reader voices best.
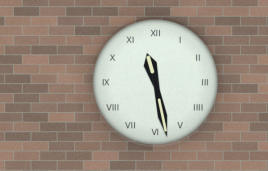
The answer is 11 h 28 min
